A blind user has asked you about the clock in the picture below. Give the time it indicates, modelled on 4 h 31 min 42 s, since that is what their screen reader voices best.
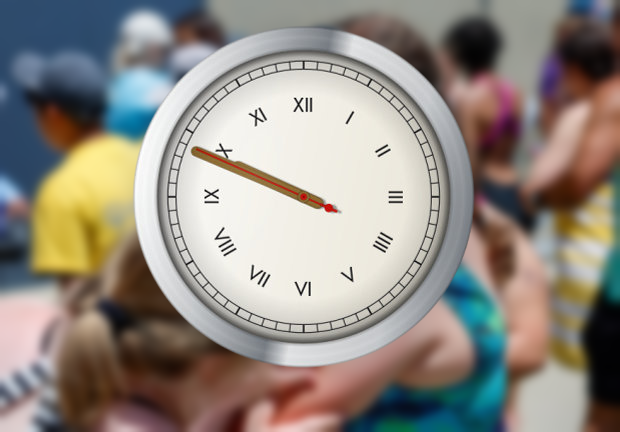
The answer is 9 h 48 min 49 s
